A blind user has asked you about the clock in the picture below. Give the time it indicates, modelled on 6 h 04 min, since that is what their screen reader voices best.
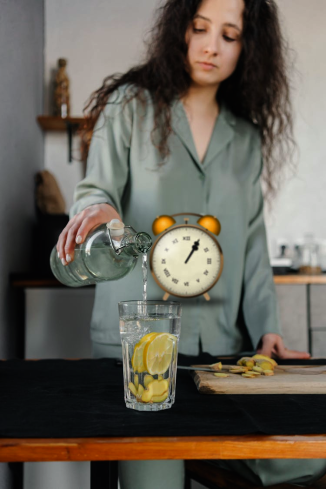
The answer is 1 h 05 min
